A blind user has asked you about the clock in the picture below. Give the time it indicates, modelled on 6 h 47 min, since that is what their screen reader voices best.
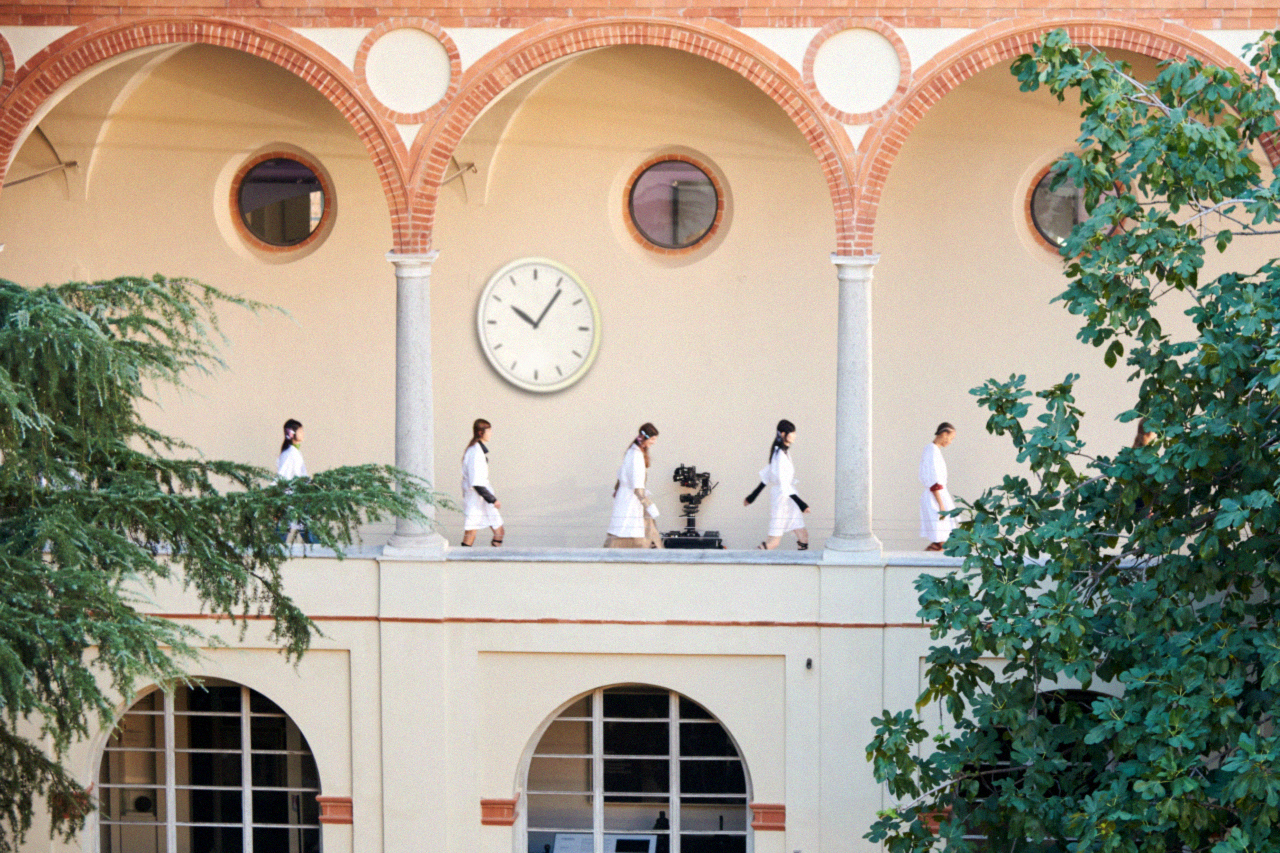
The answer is 10 h 06 min
